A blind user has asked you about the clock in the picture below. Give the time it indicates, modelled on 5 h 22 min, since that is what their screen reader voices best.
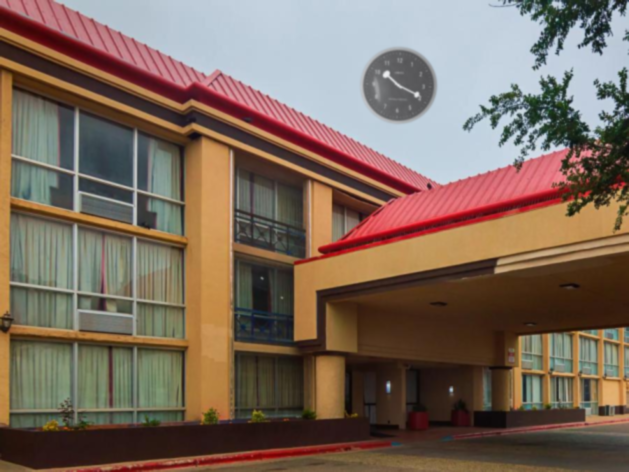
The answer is 10 h 19 min
